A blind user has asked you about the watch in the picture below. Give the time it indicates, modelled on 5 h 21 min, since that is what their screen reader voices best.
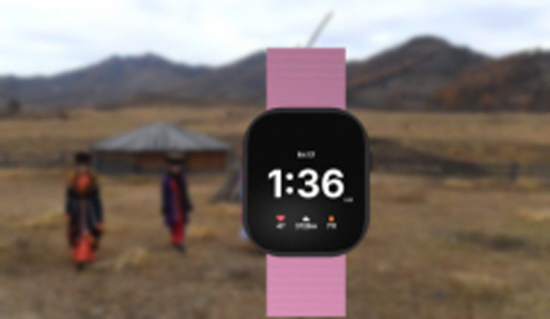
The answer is 1 h 36 min
